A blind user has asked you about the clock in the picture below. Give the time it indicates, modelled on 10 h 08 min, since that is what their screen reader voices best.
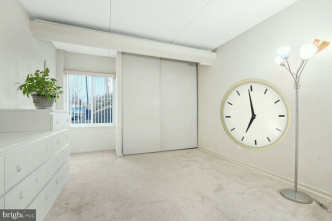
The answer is 6 h 59 min
